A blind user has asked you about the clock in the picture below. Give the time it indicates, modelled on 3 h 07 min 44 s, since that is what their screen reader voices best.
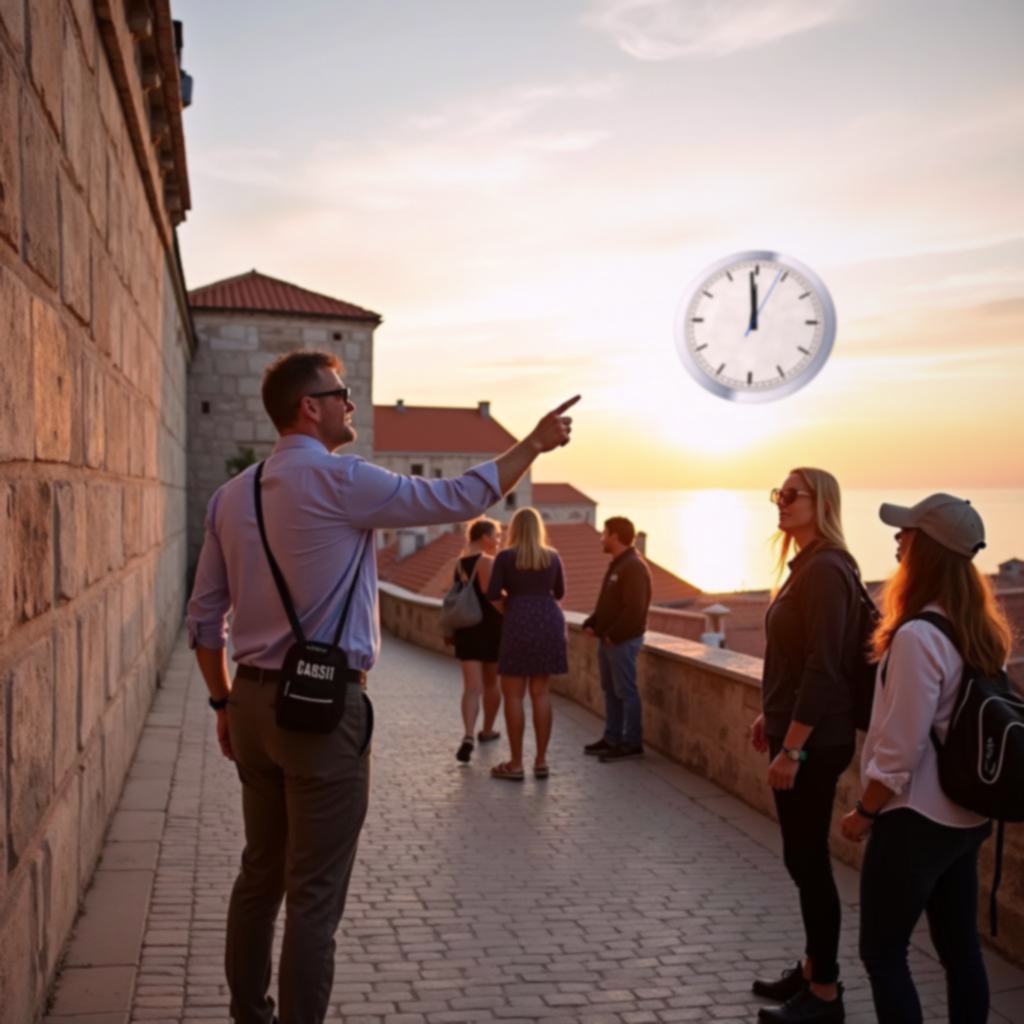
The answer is 11 h 59 min 04 s
